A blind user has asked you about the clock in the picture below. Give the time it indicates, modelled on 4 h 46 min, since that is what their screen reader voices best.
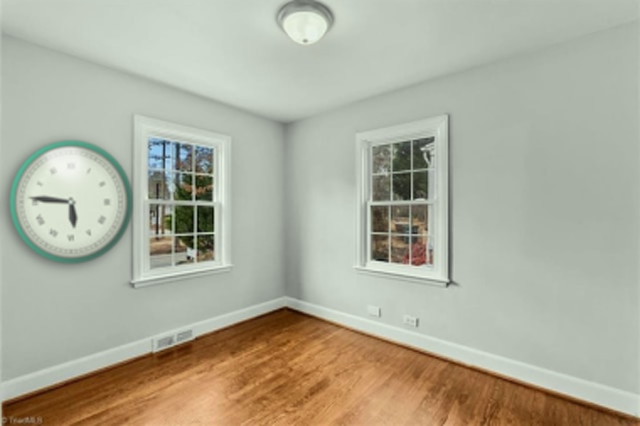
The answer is 5 h 46 min
